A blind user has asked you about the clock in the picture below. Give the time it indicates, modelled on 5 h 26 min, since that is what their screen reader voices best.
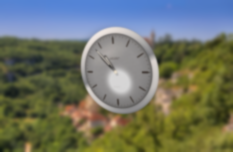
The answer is 10 h 53 min
